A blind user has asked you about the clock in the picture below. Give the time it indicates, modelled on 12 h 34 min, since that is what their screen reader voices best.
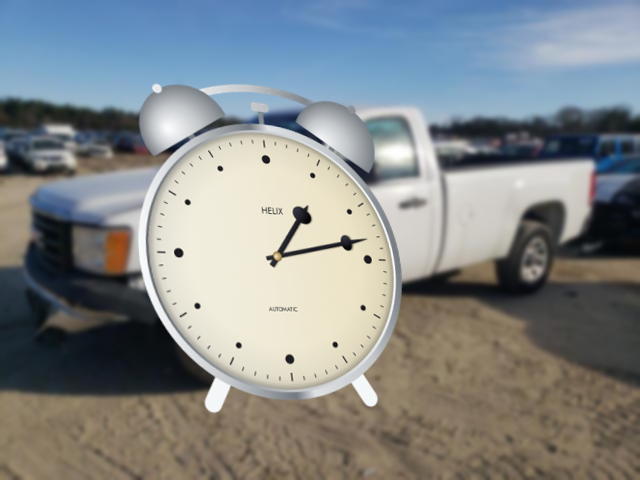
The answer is 1 h 13 min
